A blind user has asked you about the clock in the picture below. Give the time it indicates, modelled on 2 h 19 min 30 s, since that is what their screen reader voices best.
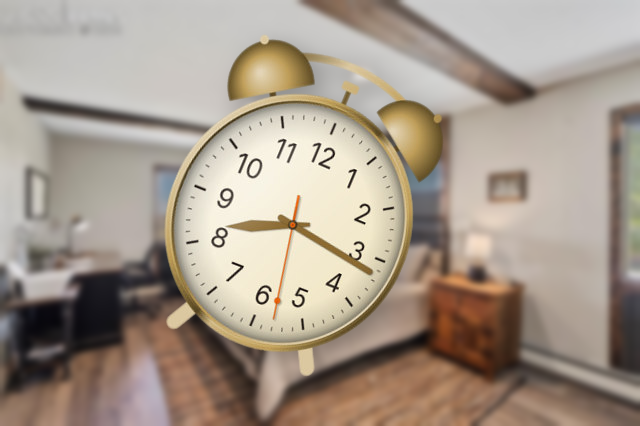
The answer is 8 h 16 min 28 s
